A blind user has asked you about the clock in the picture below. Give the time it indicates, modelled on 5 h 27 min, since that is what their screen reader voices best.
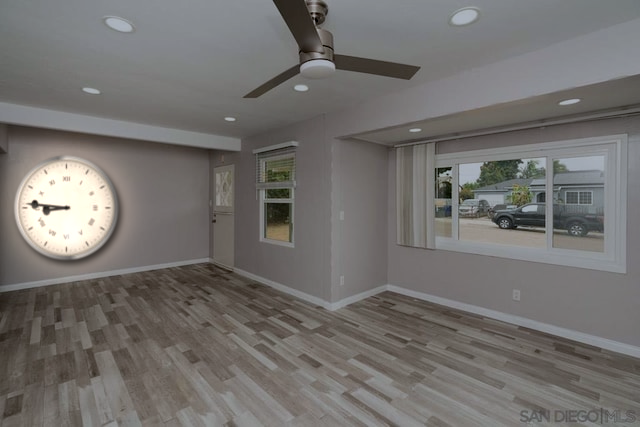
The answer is 8 h 46 min
